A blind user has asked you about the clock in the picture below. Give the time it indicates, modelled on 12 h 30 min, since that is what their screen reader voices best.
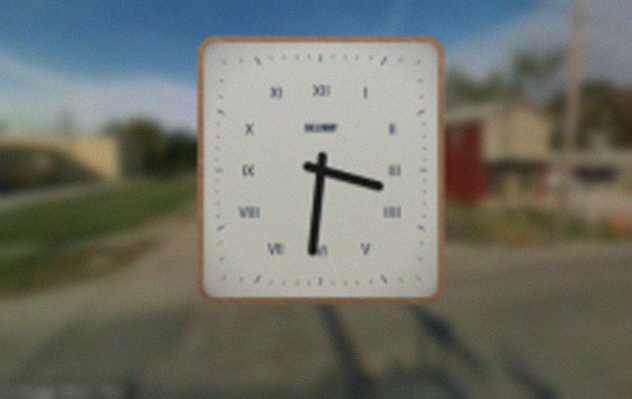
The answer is 3 h 31 min
